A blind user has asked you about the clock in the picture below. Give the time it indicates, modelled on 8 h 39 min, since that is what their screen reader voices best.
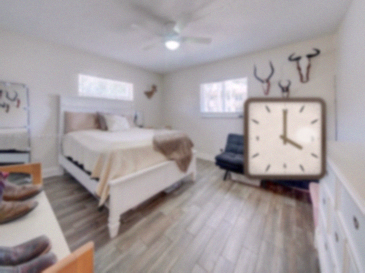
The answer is 4 h 00 min
